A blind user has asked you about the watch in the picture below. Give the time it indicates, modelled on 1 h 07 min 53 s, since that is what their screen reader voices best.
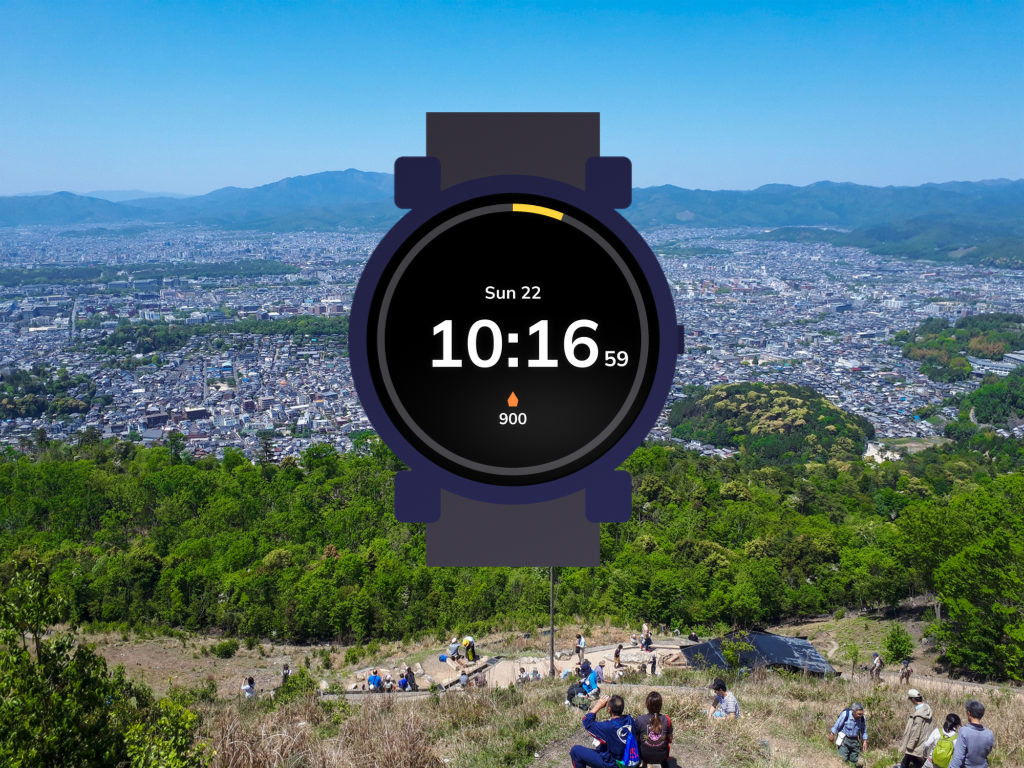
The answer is 10 h 16 min 59 s
